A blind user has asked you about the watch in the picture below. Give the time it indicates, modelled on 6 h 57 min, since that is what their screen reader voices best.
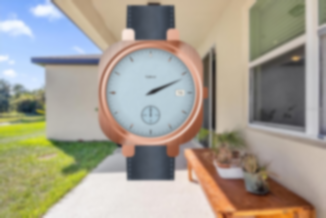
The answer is 2 h 11 min
